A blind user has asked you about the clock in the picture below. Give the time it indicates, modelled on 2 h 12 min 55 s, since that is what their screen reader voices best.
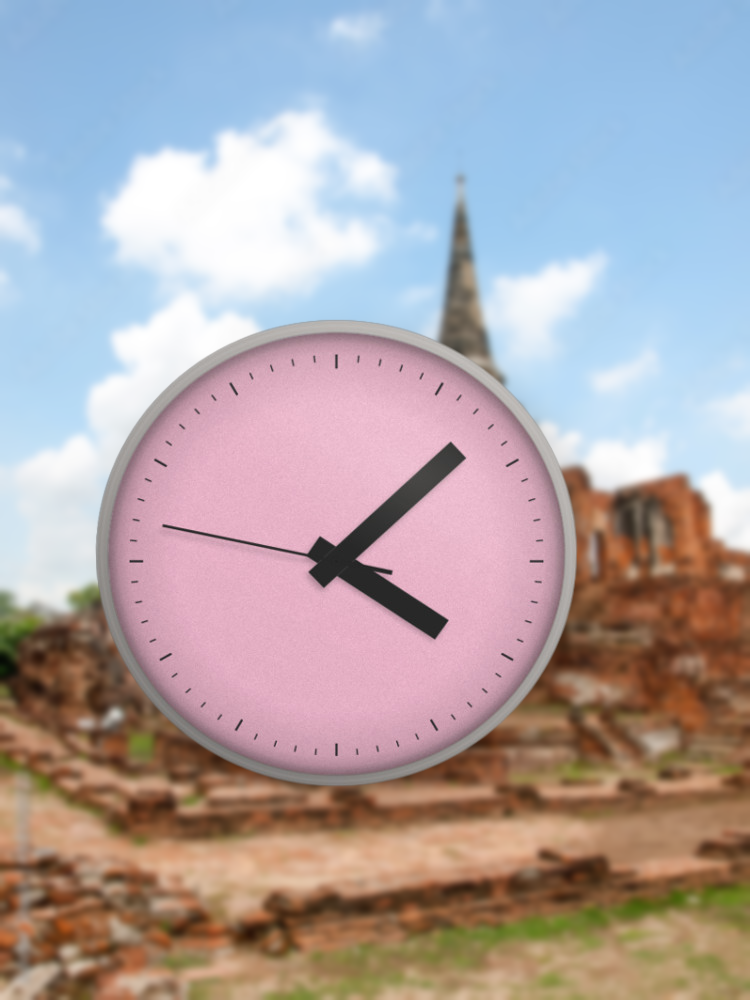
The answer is 4 h 07 min 47 s
